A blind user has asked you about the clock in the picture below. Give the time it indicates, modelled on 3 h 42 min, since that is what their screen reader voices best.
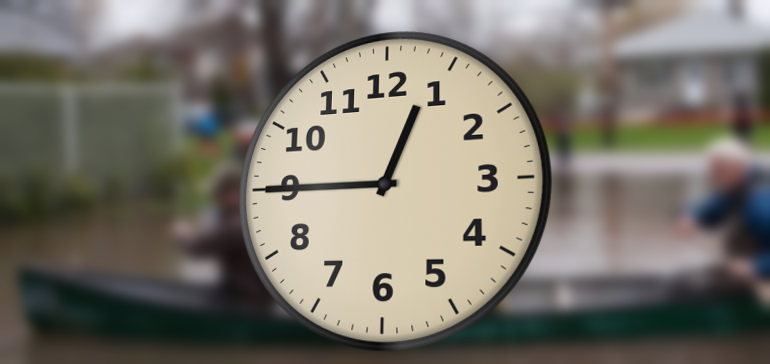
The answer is 12 h 45 min
